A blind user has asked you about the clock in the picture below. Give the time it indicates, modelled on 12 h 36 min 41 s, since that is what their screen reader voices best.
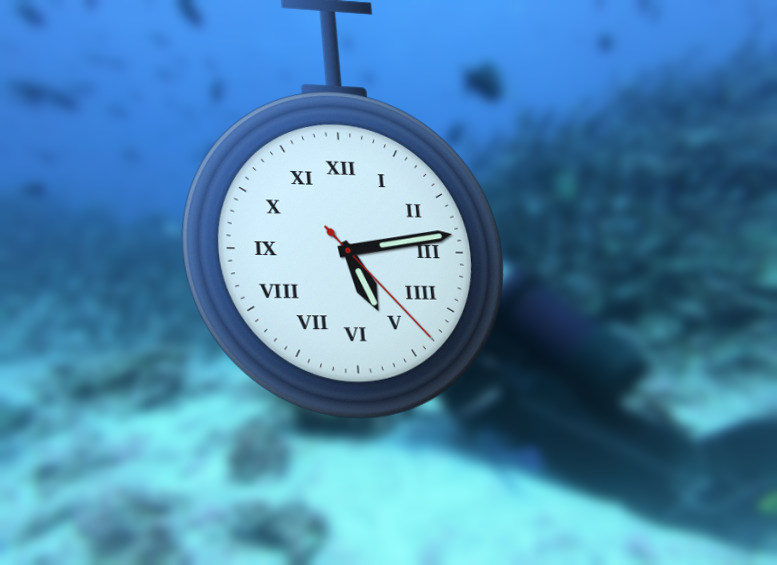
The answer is 5 h 13 min 23 s
